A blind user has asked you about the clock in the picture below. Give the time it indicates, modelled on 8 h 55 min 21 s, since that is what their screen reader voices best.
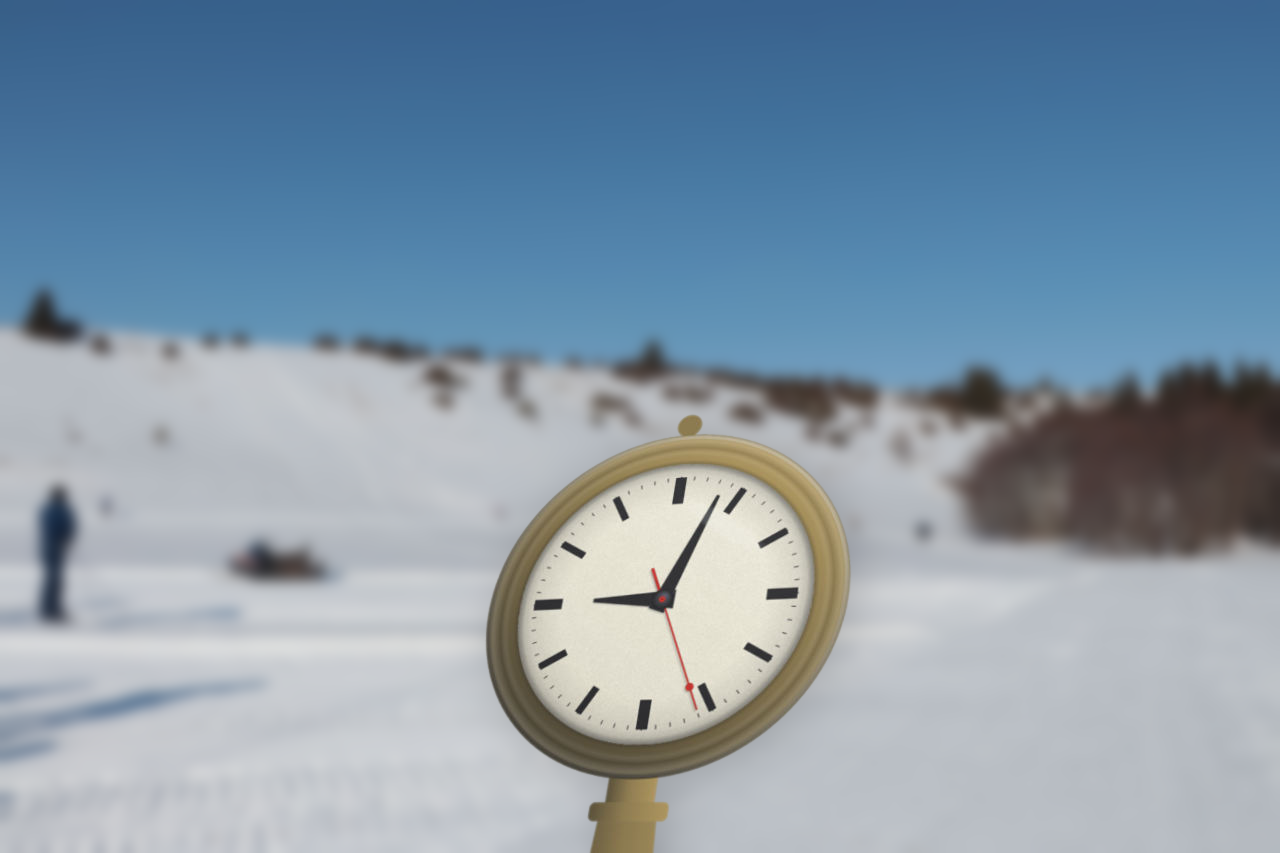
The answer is 9 h 03 min 26 s
